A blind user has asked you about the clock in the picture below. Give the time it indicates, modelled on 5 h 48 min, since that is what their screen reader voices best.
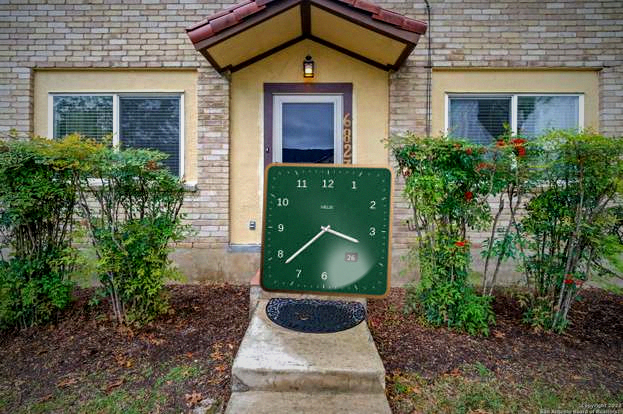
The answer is 3 h 38 min
